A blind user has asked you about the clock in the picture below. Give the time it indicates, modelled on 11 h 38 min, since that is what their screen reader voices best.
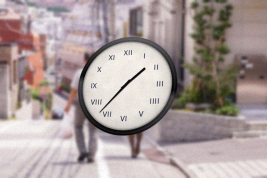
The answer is 1 h 37 min
